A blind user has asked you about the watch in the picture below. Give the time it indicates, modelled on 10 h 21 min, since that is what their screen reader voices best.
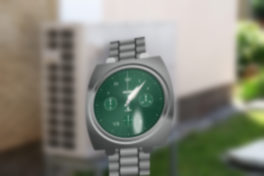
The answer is 1 h 07 min
